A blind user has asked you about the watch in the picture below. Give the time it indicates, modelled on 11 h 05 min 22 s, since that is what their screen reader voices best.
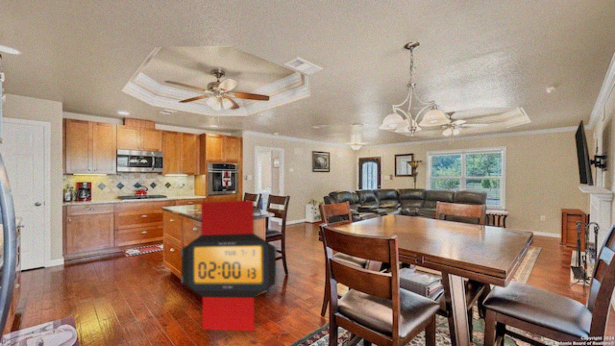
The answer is 2 h 00 min 13 s
